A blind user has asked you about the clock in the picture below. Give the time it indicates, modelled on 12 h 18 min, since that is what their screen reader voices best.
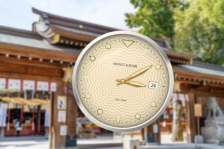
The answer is 3 h 09 min
